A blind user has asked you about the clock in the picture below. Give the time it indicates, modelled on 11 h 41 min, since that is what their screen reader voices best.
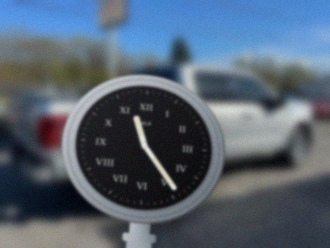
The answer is 11 h 24 min
